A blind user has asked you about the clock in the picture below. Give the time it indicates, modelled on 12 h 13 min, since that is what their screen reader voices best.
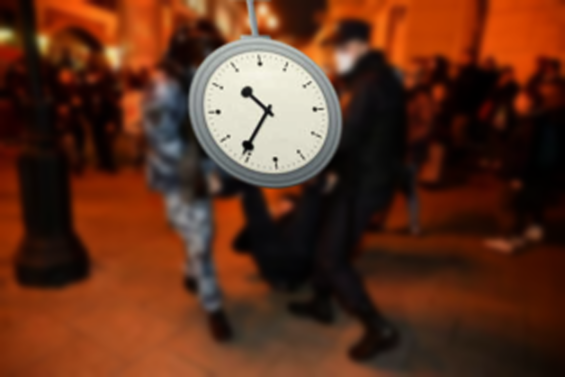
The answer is 10 h 36 min
